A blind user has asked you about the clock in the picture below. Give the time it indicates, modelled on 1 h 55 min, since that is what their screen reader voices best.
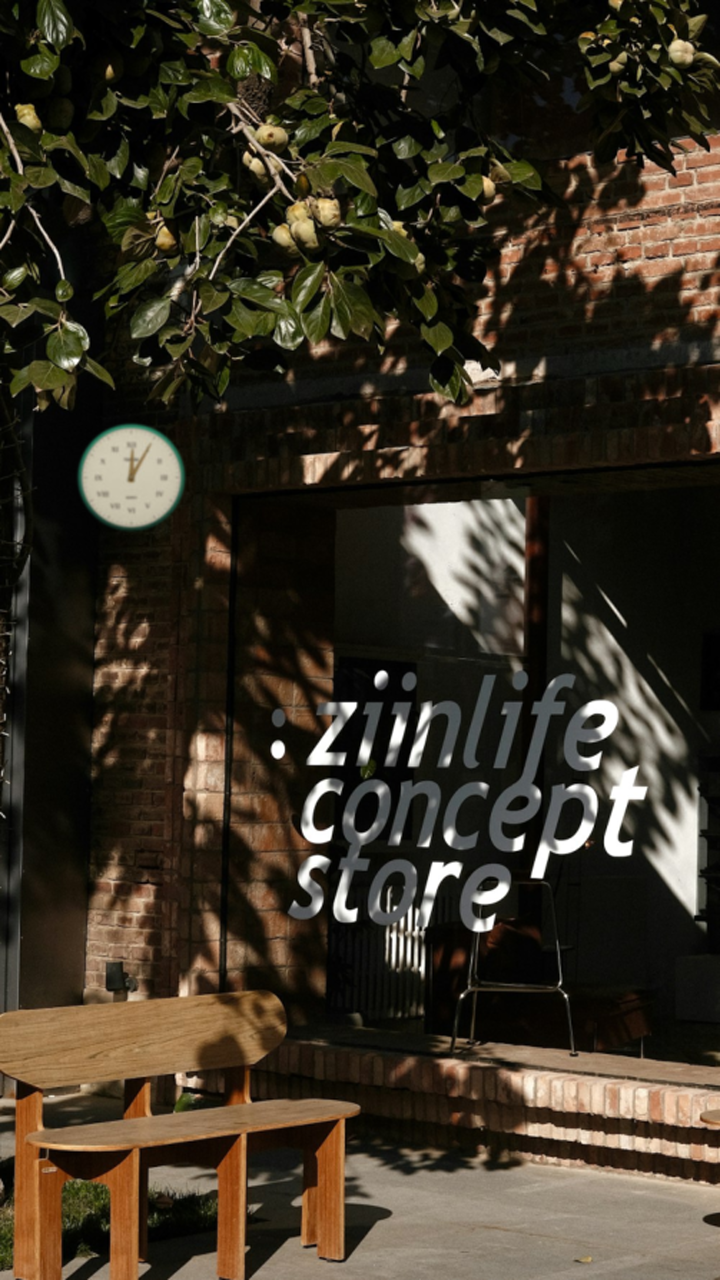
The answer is 12 h 05 min
